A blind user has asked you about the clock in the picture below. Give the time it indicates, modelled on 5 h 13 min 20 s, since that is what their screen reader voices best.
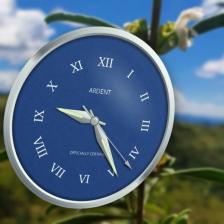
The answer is 9 h 24 min 22 s
